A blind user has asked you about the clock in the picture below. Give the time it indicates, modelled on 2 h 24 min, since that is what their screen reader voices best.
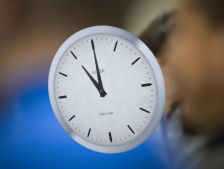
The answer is 11 h 00 min
